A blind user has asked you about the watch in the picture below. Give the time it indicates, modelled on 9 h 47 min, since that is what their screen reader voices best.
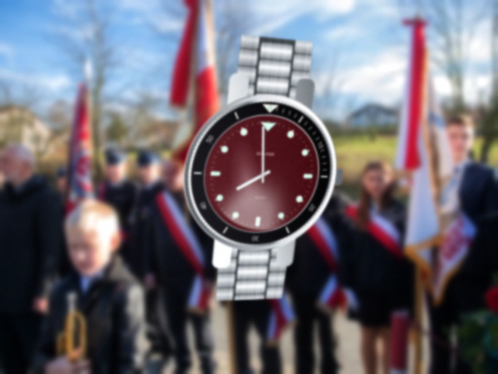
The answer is 7 h 59 min
